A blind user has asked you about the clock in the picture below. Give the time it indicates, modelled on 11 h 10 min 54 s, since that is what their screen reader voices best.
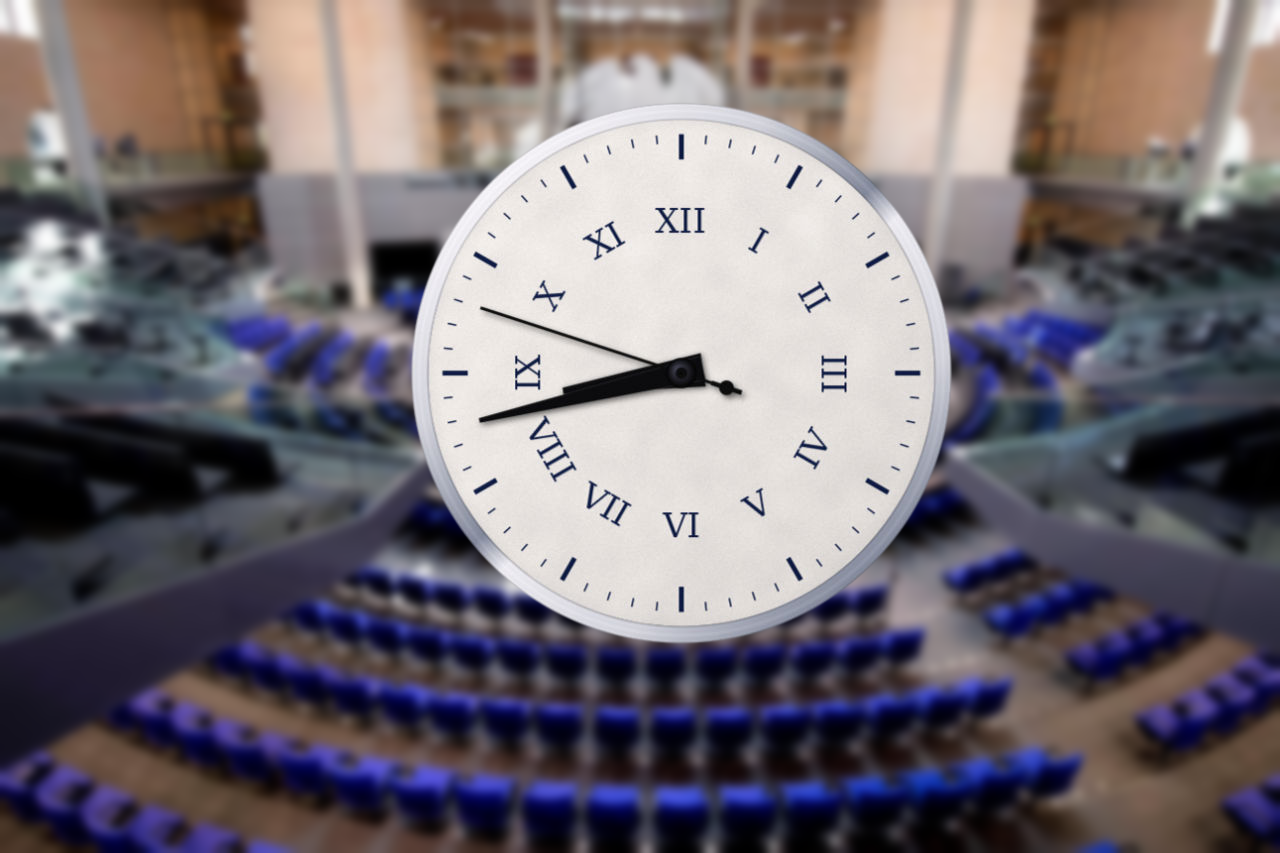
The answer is 8 h 42 min 48 s
